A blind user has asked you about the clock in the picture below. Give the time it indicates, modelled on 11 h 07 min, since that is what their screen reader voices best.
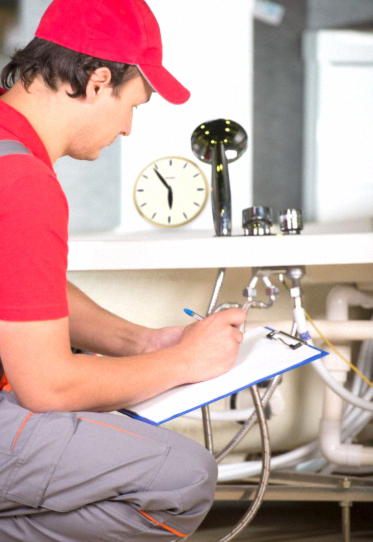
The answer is 5 h 54 min
